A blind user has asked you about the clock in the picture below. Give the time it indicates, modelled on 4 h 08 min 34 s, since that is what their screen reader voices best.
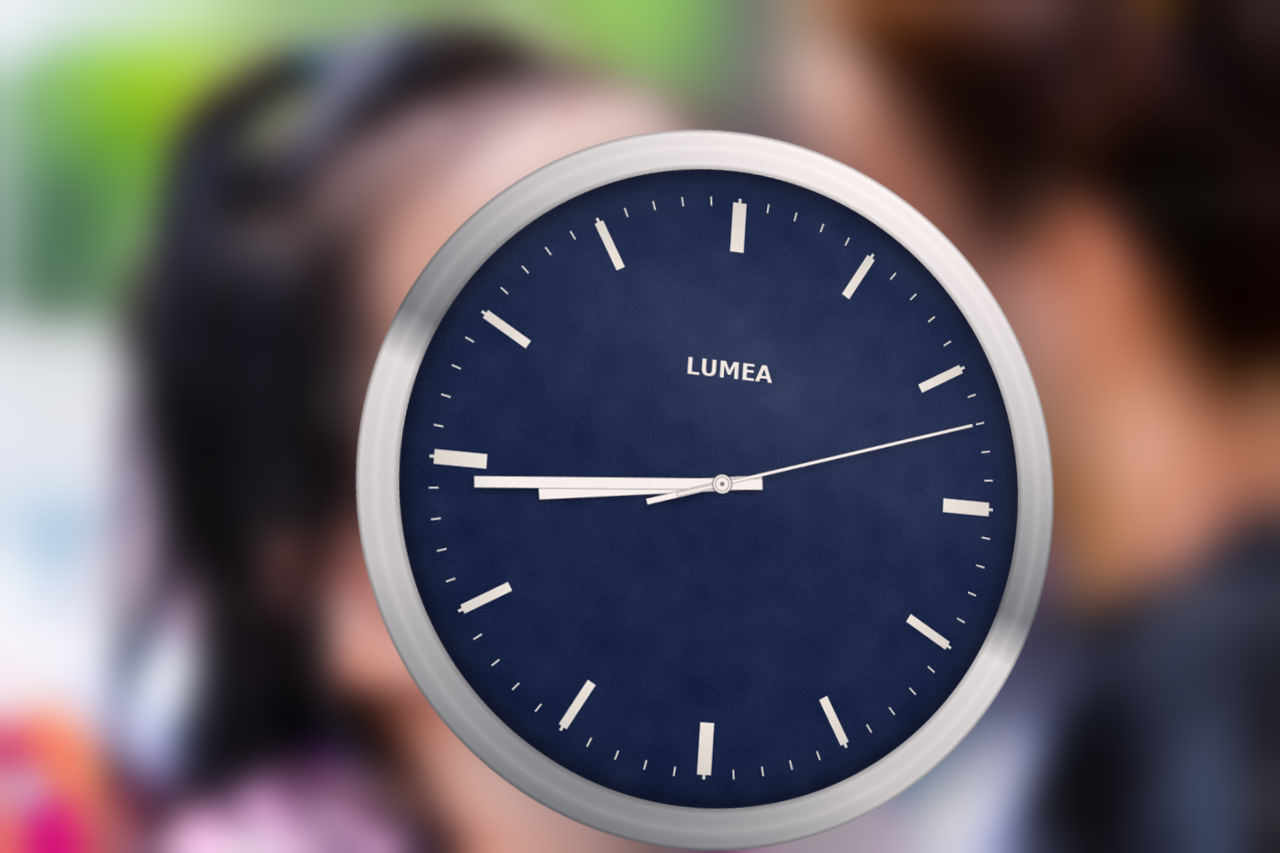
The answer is 8 h 44 min 12 s
